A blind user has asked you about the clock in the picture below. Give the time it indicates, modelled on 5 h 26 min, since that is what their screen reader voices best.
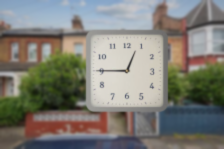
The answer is 12 h 45 min
